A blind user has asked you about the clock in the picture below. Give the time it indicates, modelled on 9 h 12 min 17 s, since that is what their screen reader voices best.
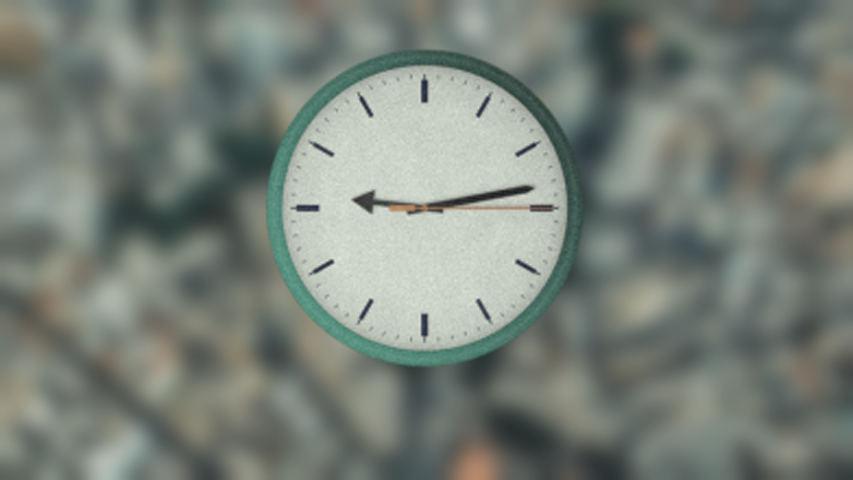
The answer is 9 h 13 min 15 s
